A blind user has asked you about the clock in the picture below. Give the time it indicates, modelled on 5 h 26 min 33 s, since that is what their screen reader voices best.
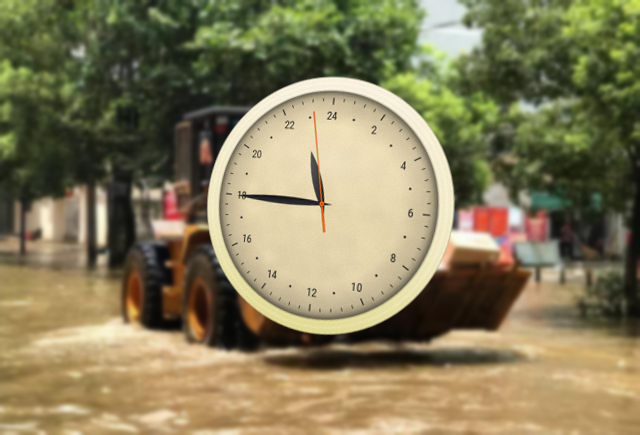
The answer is 22 h 44 min 58 s
